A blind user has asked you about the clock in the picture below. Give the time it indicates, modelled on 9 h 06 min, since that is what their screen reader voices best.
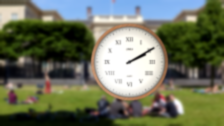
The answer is 2 h 10 min
